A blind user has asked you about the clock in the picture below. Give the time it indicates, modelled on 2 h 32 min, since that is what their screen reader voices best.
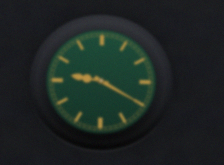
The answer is 9 h 20 min
